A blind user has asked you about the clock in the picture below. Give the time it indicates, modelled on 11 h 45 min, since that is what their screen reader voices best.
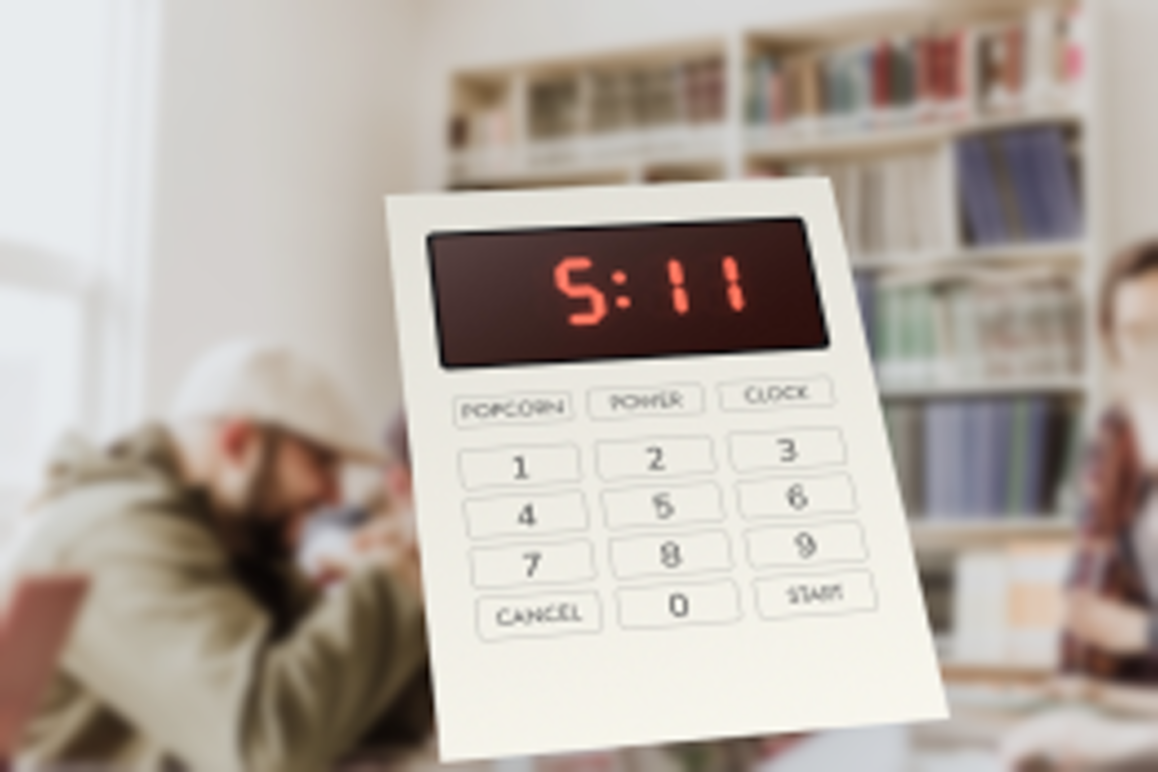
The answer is 5 h 11 min
